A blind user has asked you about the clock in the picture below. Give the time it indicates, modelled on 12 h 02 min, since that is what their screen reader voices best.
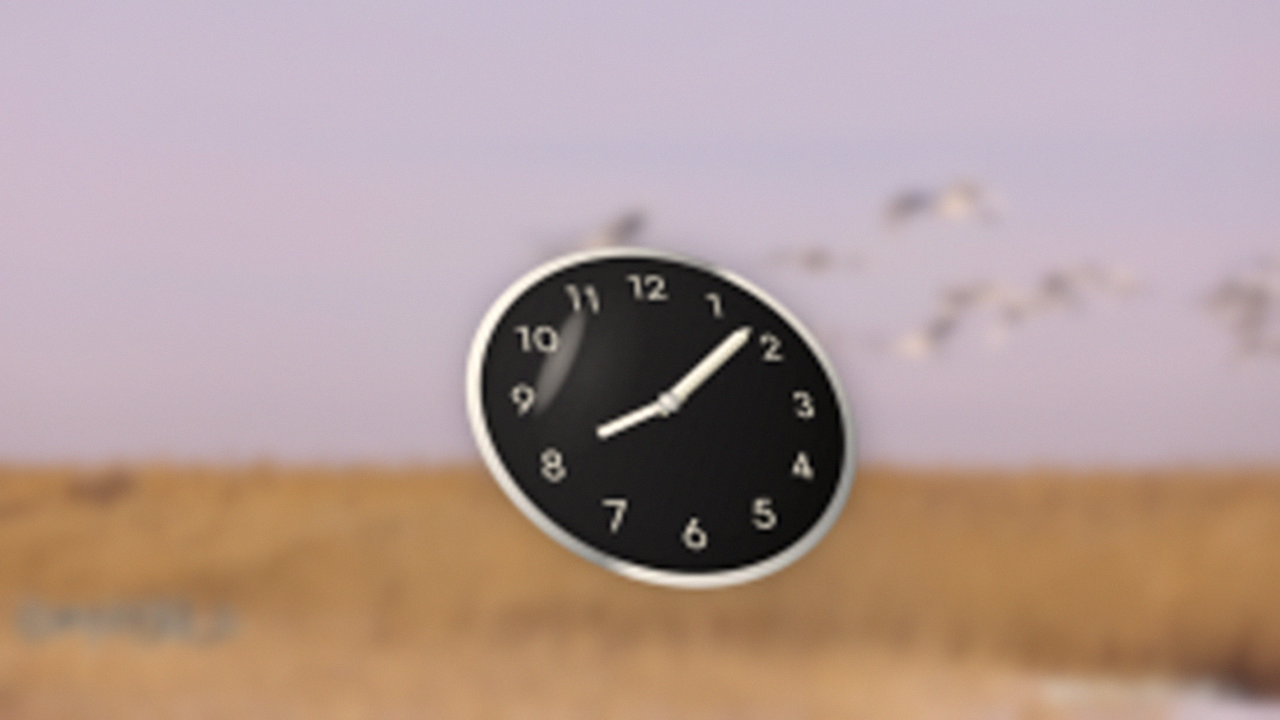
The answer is 8 h 08 min
